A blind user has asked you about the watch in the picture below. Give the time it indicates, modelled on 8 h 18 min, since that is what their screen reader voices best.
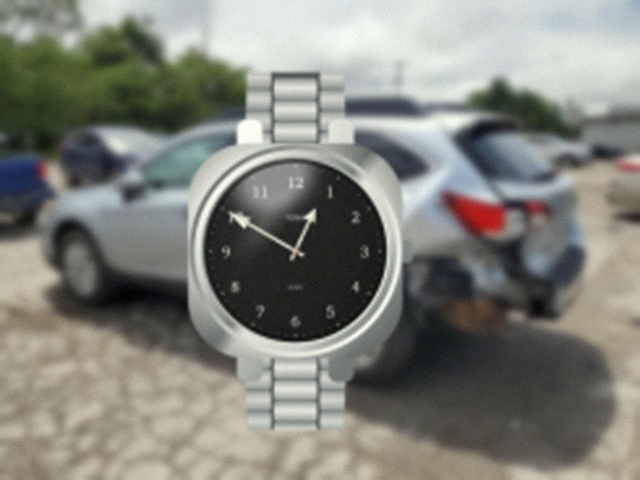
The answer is 12 h 50 min
